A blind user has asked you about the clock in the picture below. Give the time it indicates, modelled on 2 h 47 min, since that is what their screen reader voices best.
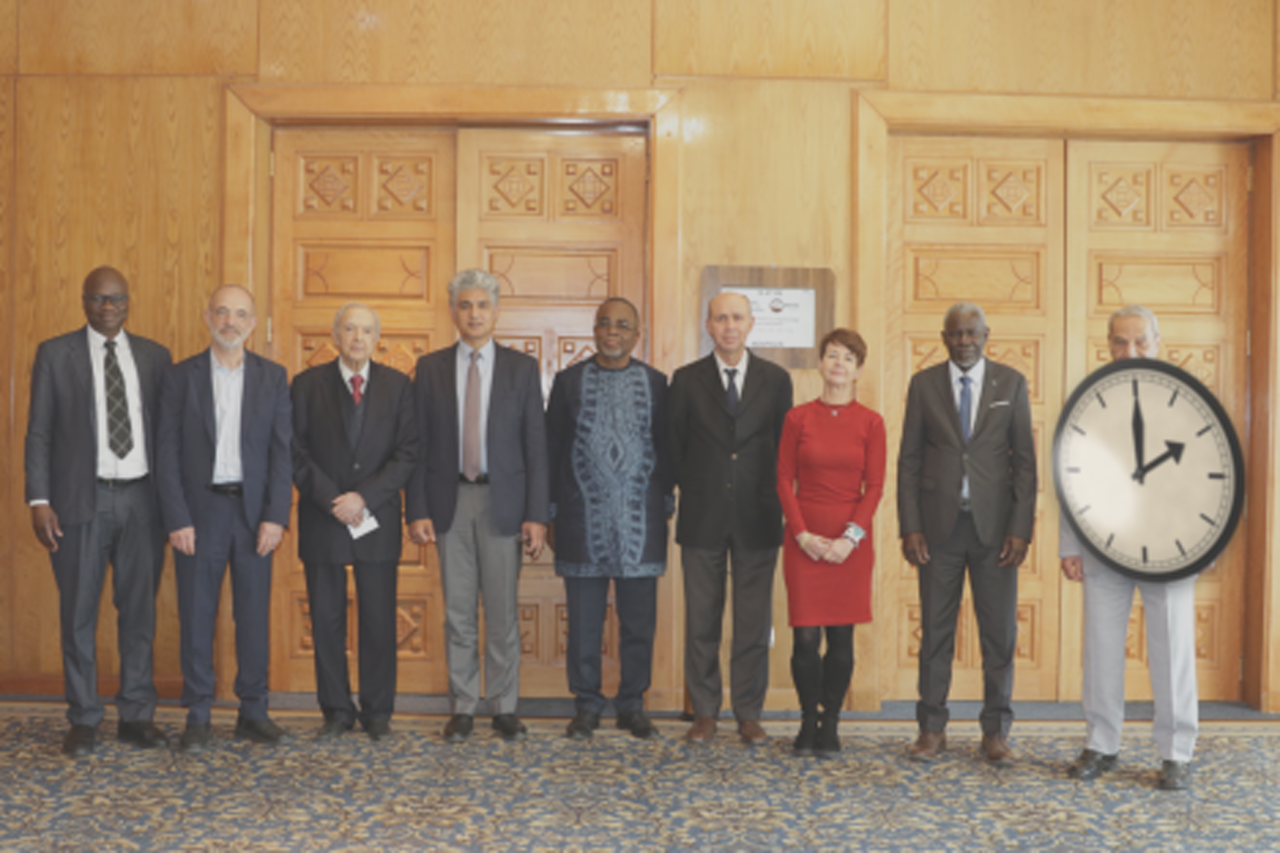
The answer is 2 h 00 min
